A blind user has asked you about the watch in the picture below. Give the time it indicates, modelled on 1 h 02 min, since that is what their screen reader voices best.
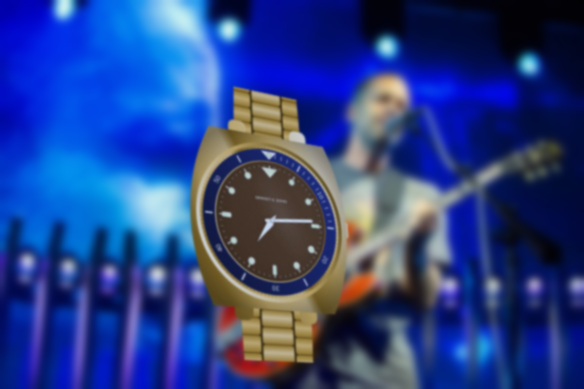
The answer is 7 h 14 min
